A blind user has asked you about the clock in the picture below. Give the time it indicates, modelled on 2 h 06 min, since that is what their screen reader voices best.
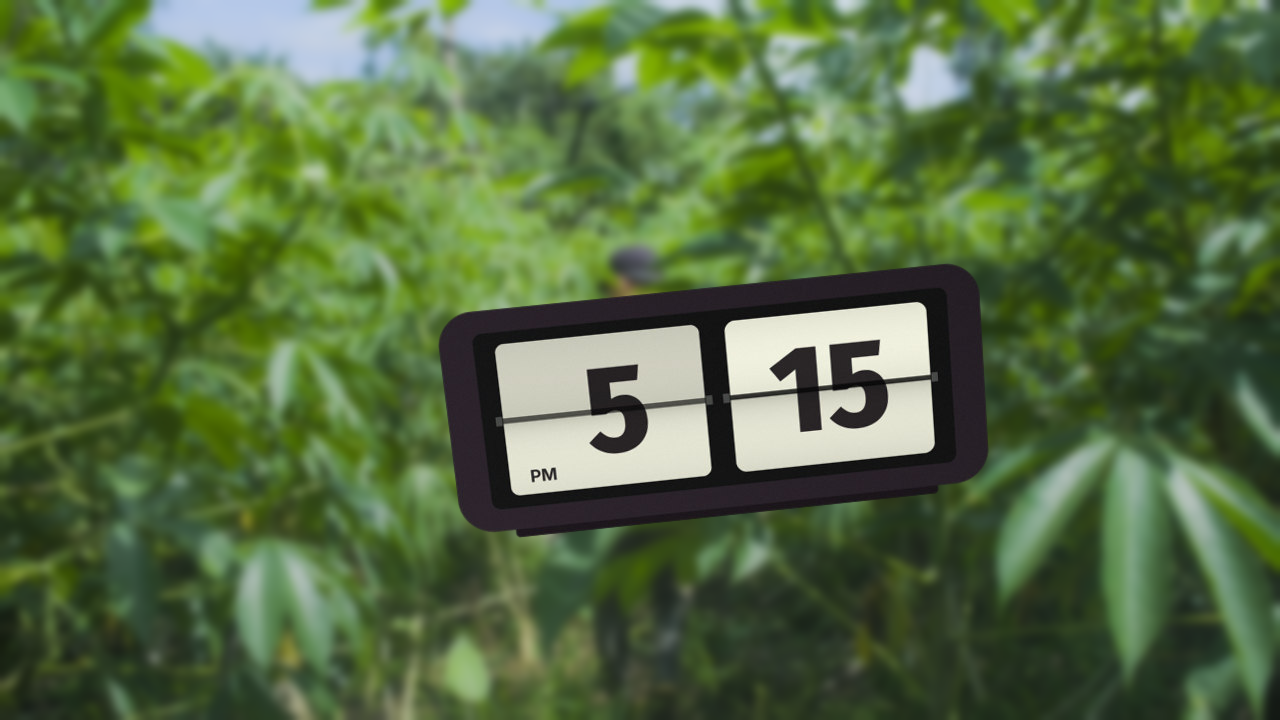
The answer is 5 h 15 min
